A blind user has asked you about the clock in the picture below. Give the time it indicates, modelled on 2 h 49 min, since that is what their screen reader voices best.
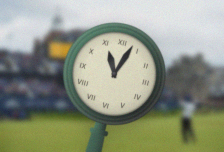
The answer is 11 h 03 min
